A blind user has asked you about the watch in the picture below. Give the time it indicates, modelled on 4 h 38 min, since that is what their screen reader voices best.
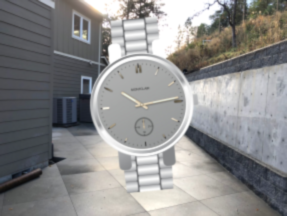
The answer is 10 h 14 min
